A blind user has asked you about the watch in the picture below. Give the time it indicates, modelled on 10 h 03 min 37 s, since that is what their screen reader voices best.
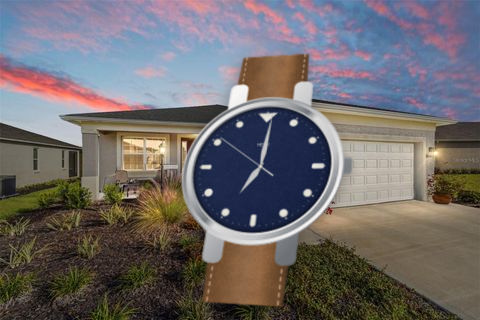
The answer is 7 h 00 min 51 s
